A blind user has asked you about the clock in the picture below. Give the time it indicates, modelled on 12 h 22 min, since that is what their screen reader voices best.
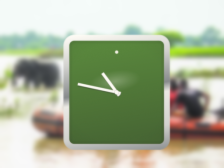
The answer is 10 h 47 min
